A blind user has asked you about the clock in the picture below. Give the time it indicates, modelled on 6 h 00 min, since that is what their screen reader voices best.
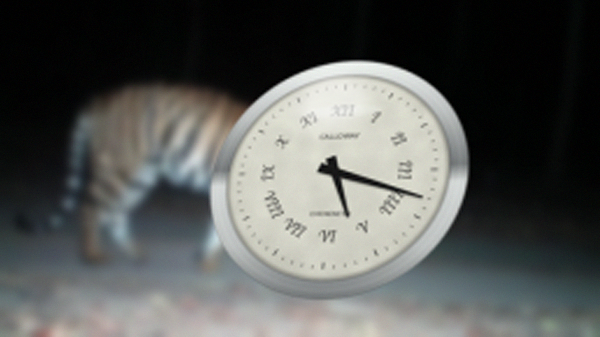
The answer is 5 h 18 min
